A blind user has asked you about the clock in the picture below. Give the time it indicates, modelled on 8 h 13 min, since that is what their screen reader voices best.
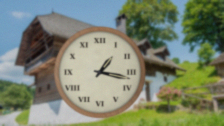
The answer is 1 h 17 min
